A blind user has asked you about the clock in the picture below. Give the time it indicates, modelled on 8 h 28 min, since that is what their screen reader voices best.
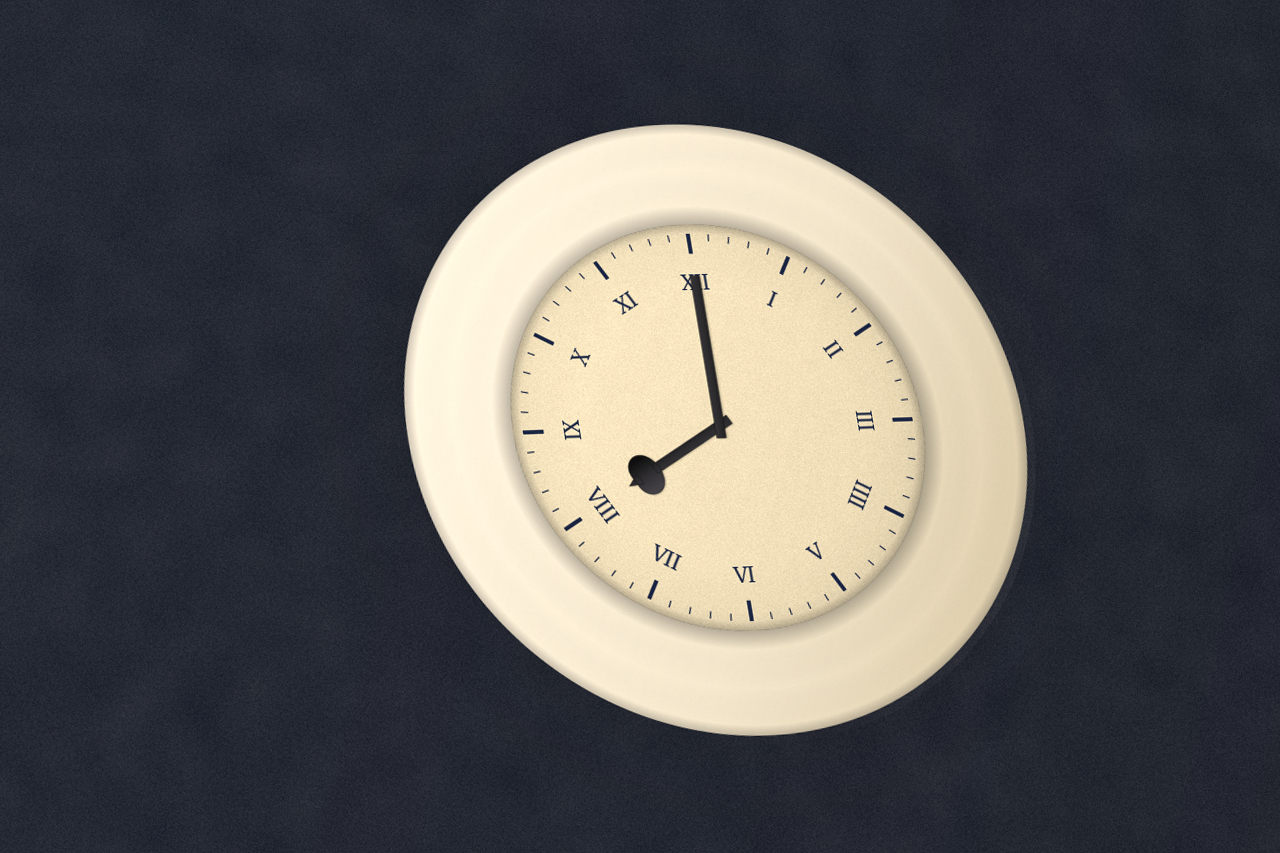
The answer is 8 h 00 min
